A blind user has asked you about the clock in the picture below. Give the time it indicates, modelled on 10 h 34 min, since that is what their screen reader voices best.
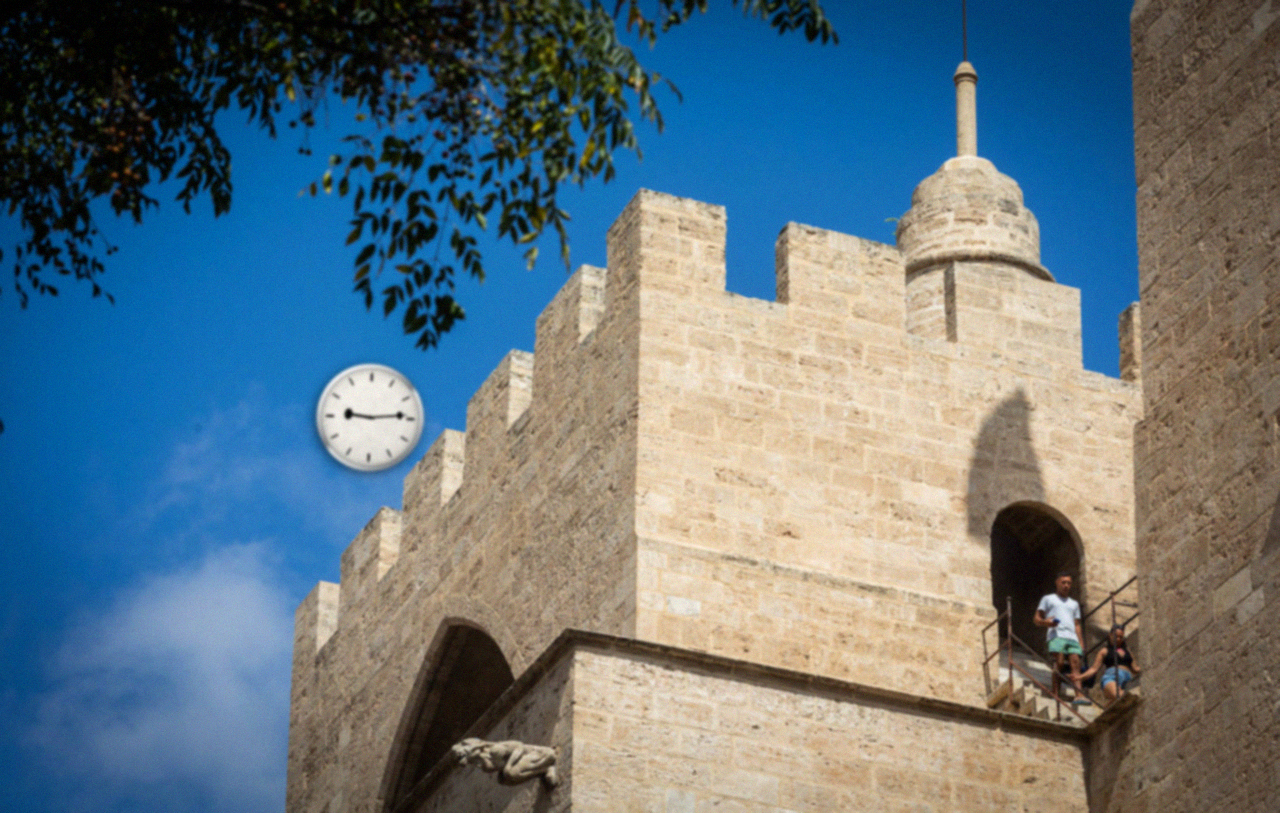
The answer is 9 h 14 min
